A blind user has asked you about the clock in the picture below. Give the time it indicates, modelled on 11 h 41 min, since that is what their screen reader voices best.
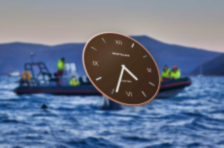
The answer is 4 h 34 min
